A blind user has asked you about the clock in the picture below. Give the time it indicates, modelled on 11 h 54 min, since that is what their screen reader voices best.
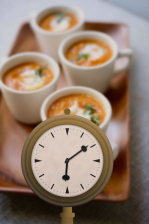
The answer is 6 h 09 min
